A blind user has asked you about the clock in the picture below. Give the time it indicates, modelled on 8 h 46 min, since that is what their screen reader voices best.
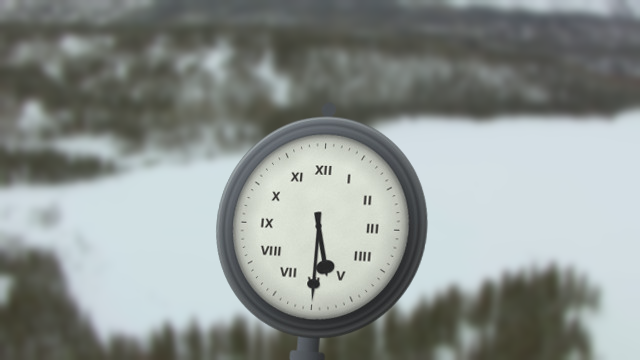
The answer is 5 h 30 min
